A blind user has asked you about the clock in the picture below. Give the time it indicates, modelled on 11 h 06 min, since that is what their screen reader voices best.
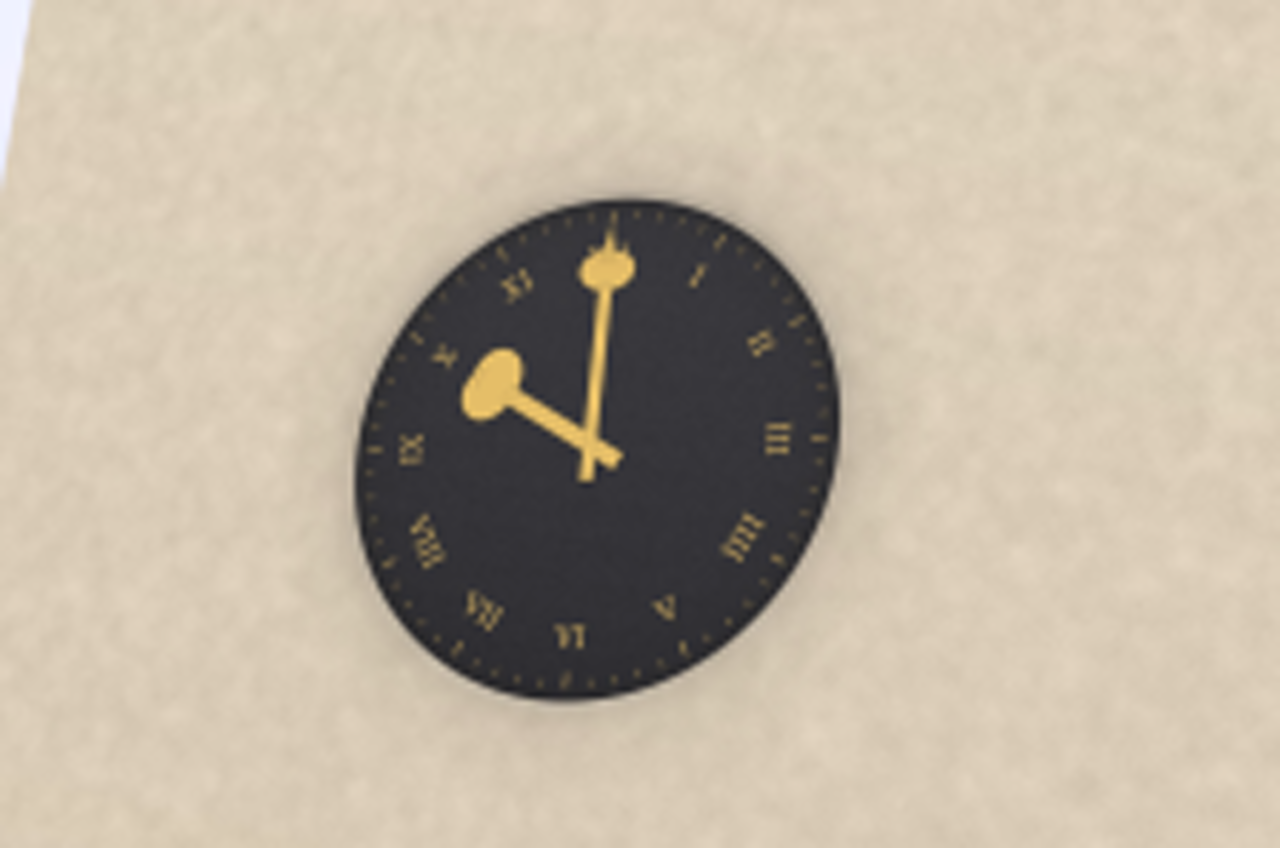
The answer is 10 h 00 min
